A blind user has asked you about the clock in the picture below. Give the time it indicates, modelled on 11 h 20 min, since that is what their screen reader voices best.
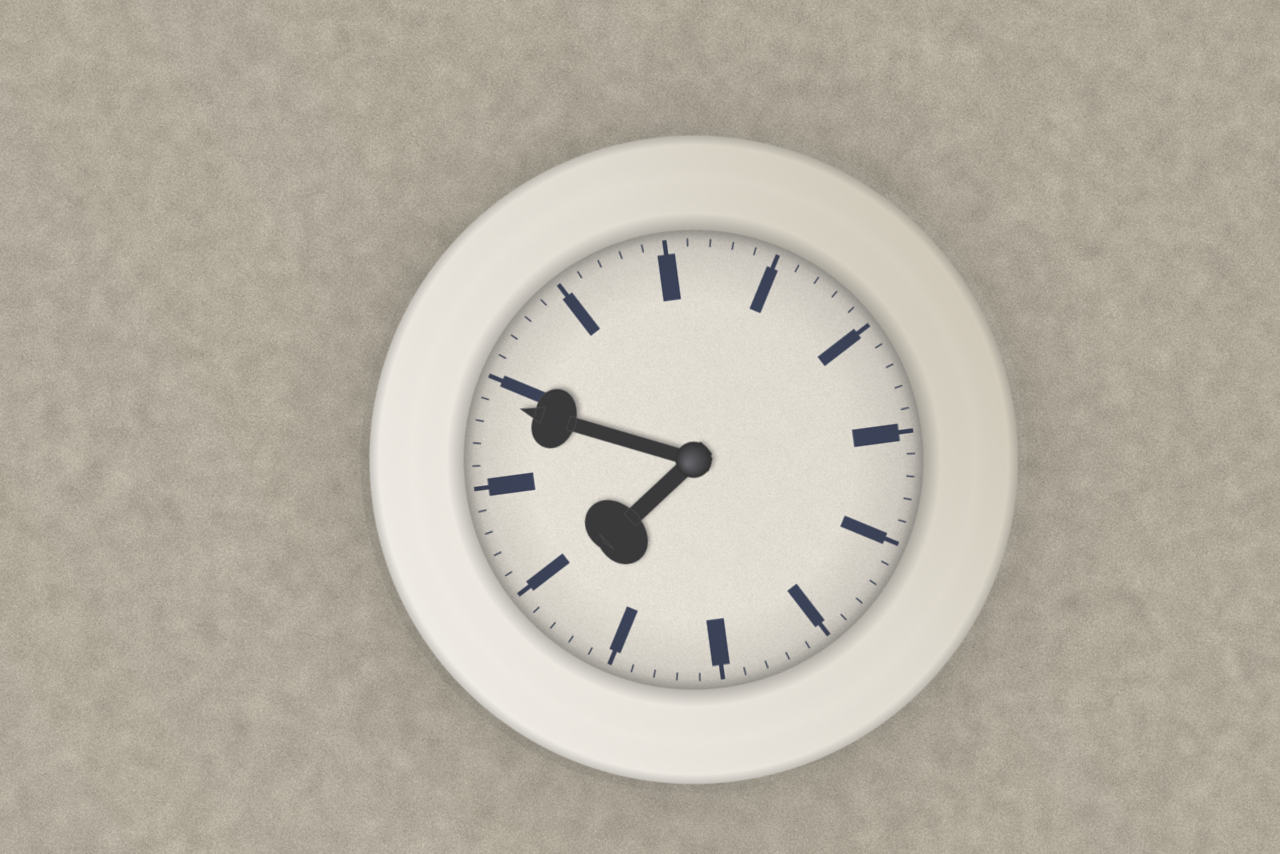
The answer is 7 h 49 min
